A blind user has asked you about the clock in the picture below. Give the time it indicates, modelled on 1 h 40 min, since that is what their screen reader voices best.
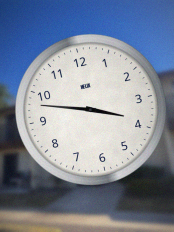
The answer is 3 h 48 min
